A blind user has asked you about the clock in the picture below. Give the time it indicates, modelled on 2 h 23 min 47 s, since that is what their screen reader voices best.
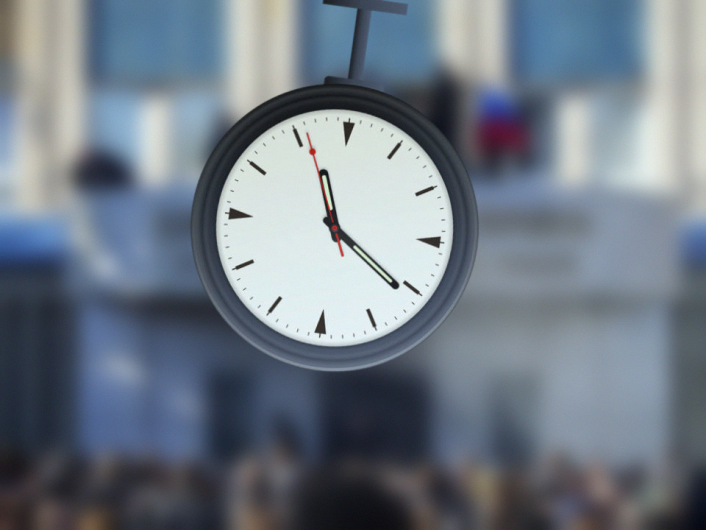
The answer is 11 h 20 min 56 s
